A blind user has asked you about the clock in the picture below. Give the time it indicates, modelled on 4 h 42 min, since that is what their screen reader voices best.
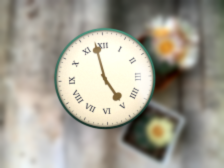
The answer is 4 h 58 min
